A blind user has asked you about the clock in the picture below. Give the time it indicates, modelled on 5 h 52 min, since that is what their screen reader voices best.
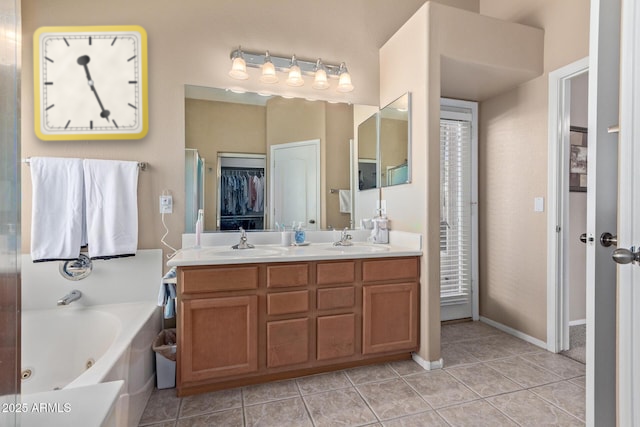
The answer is 11 h 26 min
